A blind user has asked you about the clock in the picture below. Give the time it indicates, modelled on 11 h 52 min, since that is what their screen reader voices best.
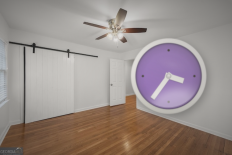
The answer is 3 h 36 min
